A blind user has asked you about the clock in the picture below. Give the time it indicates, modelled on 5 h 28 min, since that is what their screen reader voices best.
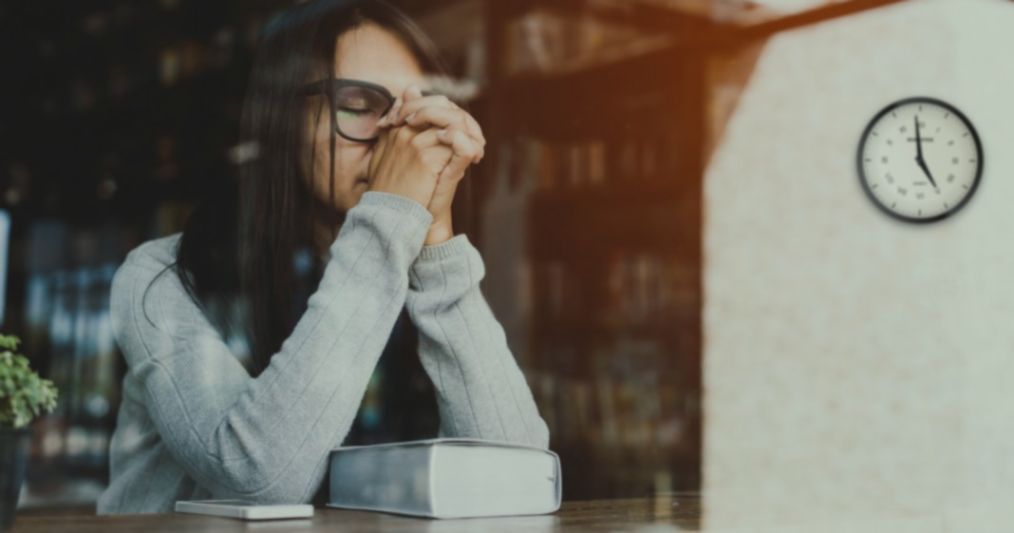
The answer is 4 h 59 min
